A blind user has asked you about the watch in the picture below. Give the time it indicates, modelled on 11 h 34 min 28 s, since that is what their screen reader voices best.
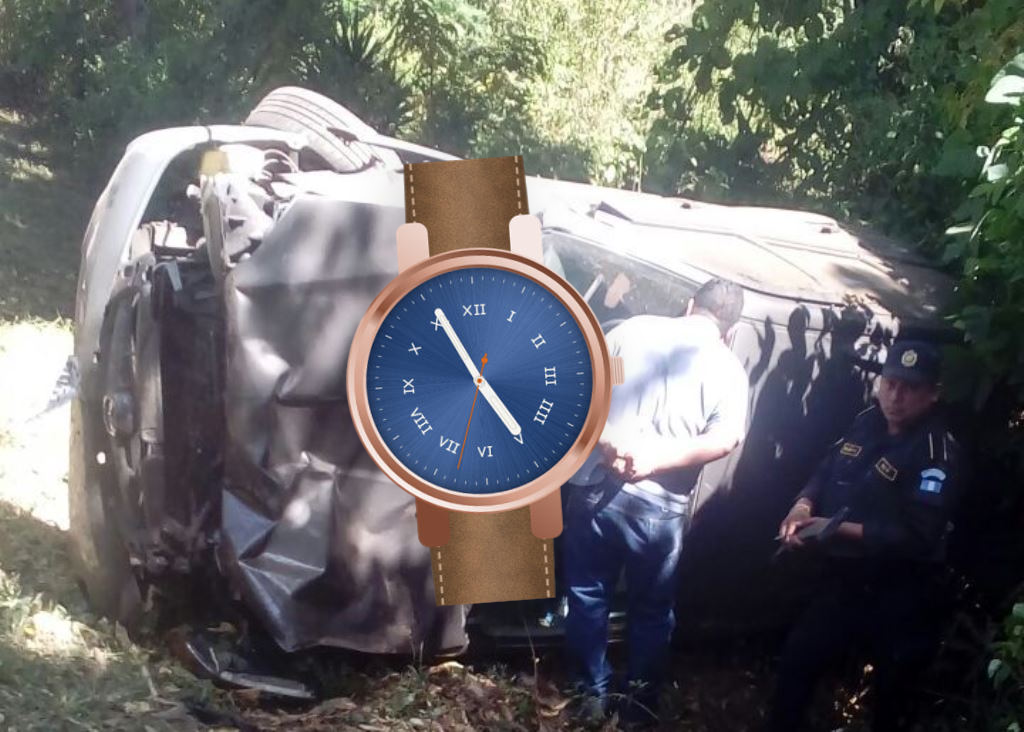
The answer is 4 h 55 min 33 s
